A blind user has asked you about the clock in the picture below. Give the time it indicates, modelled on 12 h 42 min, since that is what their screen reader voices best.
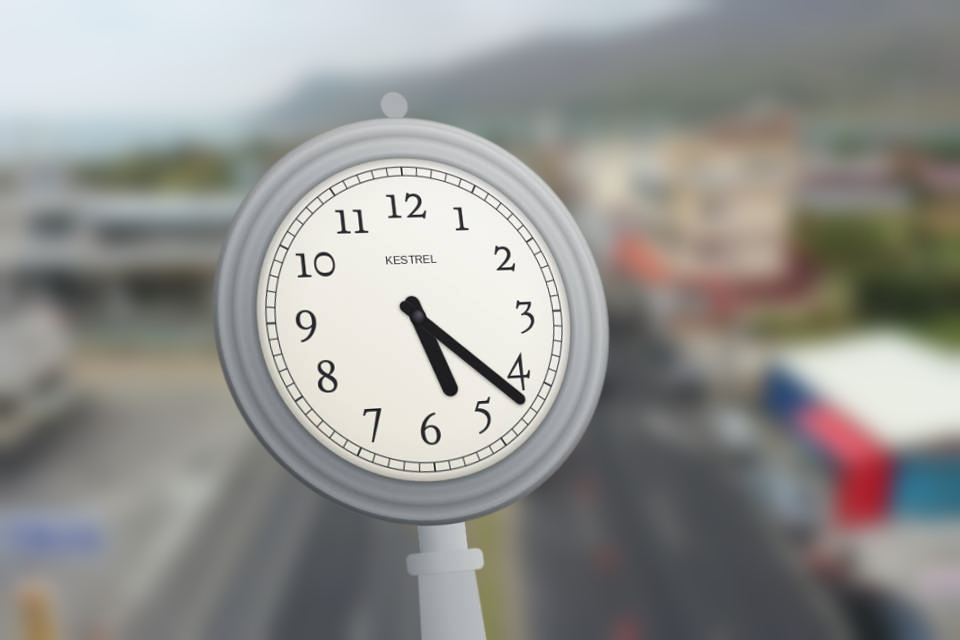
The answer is 5 h 22 min
